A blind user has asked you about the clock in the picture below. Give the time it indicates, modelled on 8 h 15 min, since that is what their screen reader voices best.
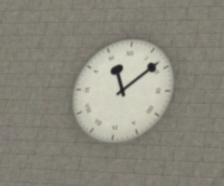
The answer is 11 h 08 min
